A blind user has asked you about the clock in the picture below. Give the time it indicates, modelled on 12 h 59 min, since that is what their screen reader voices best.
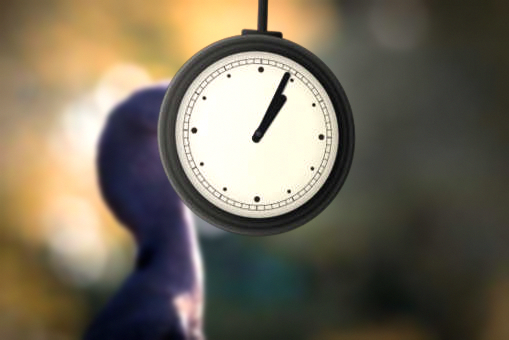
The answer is 1 h 04 min
